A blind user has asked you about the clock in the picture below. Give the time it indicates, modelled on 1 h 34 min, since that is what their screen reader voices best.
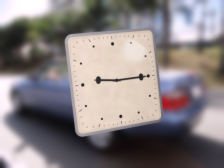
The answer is 9 h 15 min
